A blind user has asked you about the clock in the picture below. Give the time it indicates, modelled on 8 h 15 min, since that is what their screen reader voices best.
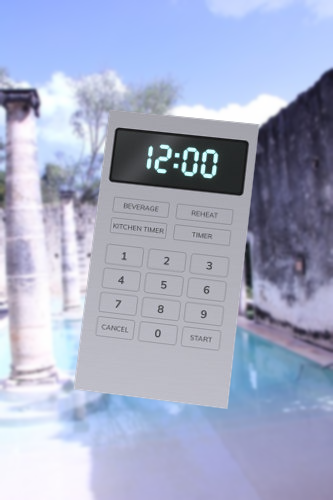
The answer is 12 h 00 min
